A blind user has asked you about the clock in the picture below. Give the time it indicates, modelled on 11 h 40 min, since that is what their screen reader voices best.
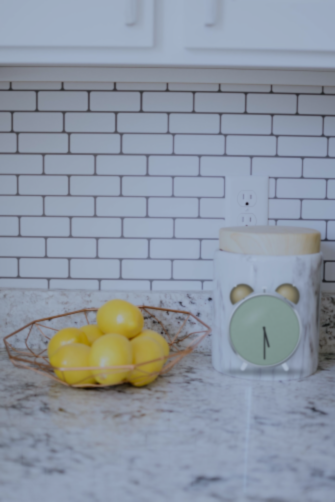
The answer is 5 h 30 min
